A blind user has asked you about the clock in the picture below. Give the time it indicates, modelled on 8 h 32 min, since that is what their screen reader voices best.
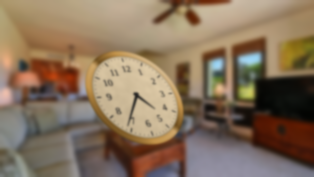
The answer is 4 h 36 min
